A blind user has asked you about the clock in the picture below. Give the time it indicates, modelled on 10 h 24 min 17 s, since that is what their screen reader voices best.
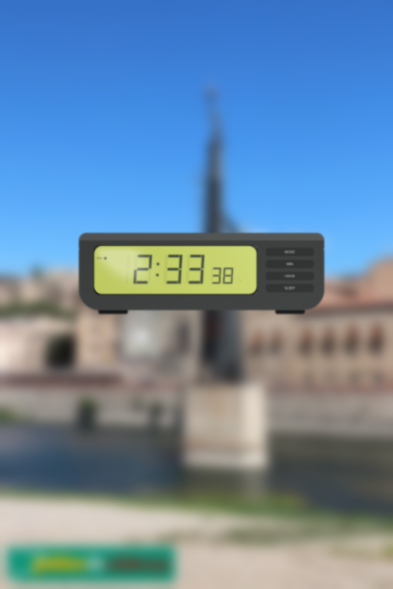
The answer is 2 h 33 min 38 s
